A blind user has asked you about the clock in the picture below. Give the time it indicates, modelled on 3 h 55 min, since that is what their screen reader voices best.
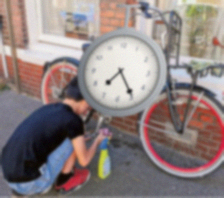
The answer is 7 h 25 min
